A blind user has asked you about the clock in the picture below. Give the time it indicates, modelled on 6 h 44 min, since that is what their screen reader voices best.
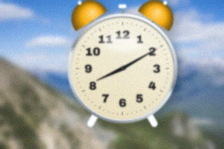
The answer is 8 h 10 min
